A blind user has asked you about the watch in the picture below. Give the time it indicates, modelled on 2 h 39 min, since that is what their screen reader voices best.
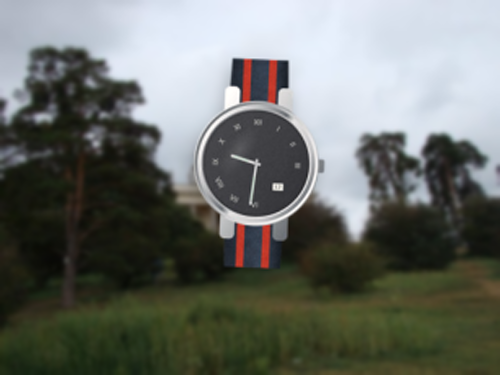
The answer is 9 h 31 min
